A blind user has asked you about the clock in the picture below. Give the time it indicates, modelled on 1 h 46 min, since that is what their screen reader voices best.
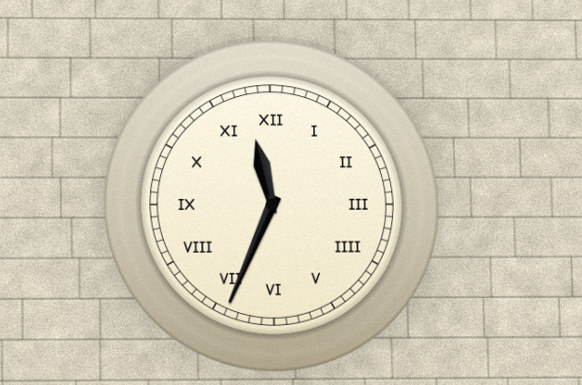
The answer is 11 h 34 min
